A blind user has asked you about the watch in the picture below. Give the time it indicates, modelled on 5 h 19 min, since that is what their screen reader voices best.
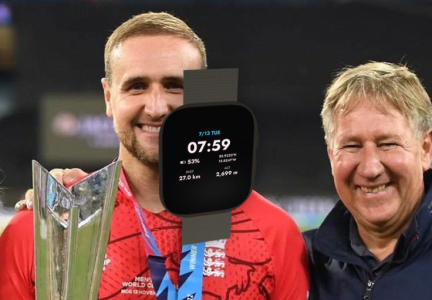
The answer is 7 h 59 min
